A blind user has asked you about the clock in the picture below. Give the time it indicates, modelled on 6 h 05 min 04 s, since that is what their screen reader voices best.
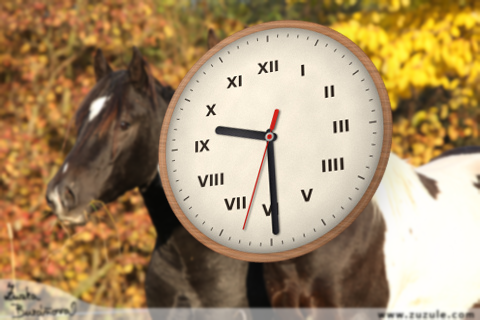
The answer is 9 h 29 min 33 s
